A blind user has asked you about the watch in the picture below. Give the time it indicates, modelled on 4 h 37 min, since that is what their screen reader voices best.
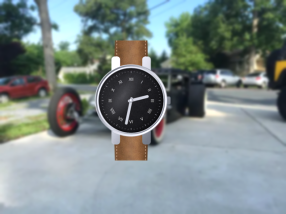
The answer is 2 h 32 min
